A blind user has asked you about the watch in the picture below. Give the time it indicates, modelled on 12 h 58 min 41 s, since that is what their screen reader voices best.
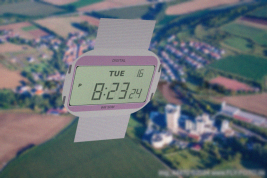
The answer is 8 h 23 min 24 s
